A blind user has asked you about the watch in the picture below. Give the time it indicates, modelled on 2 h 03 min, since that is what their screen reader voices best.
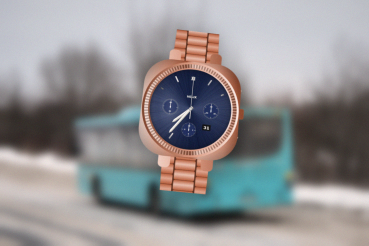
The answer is 7 h 36 min
